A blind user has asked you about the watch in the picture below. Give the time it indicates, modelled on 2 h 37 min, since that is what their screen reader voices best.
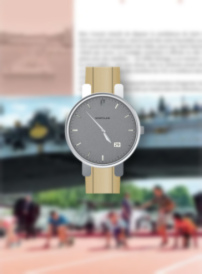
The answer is 4 h 53 min
